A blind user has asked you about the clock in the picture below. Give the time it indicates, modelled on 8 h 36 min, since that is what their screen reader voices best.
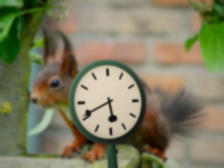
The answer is 5 h 41 min
